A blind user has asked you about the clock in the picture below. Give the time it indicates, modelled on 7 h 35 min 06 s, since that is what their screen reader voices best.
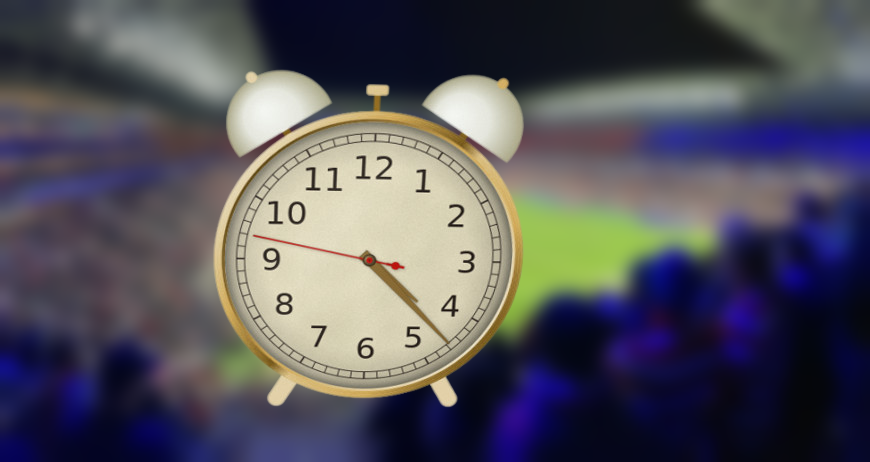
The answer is 4 h 22 min 47 s
